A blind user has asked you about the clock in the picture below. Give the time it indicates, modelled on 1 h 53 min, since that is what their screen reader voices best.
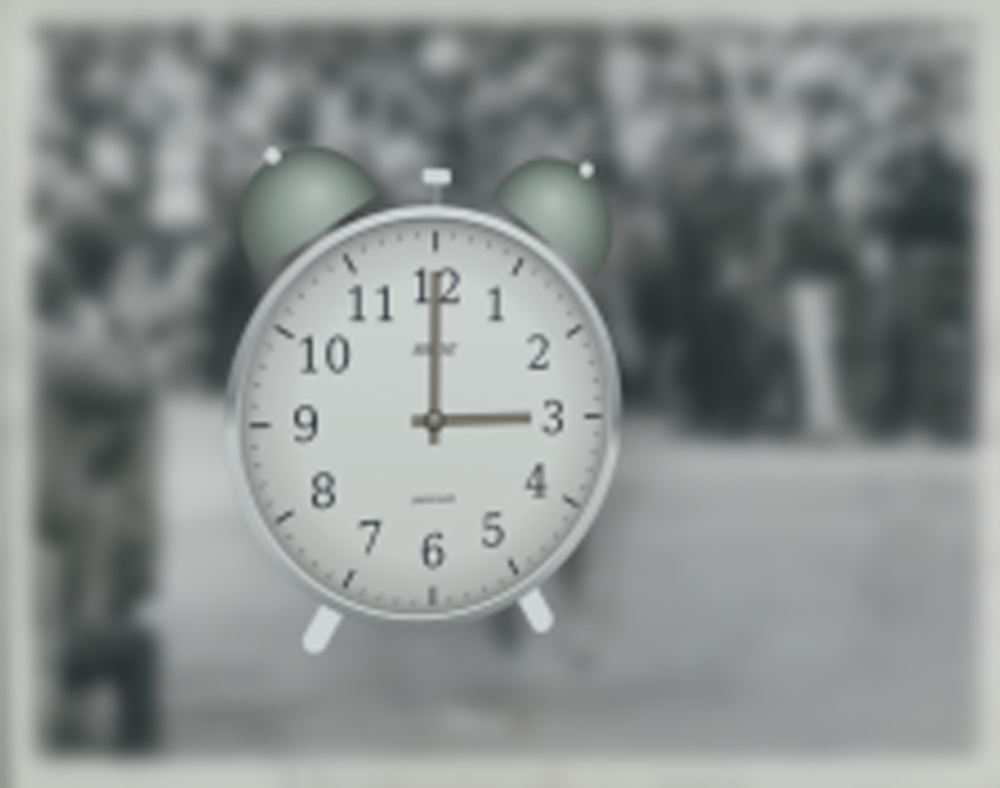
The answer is 3 h 00 min
